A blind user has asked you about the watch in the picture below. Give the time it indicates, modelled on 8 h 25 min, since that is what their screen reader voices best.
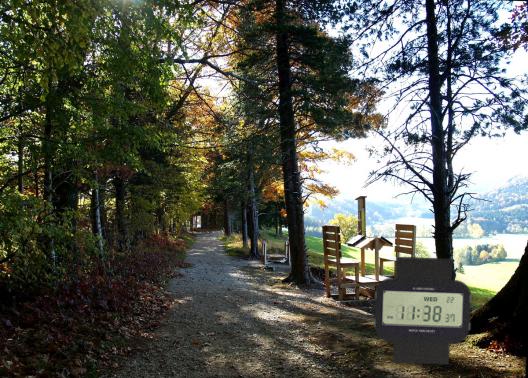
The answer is 11 h 38 min
